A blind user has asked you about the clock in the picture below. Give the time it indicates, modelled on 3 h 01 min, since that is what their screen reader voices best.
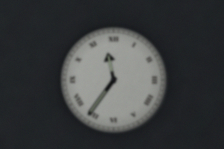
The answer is 11 h 36 min
